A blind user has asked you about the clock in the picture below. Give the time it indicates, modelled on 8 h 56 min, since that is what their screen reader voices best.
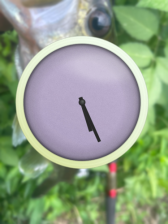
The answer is 5 h 26 min
